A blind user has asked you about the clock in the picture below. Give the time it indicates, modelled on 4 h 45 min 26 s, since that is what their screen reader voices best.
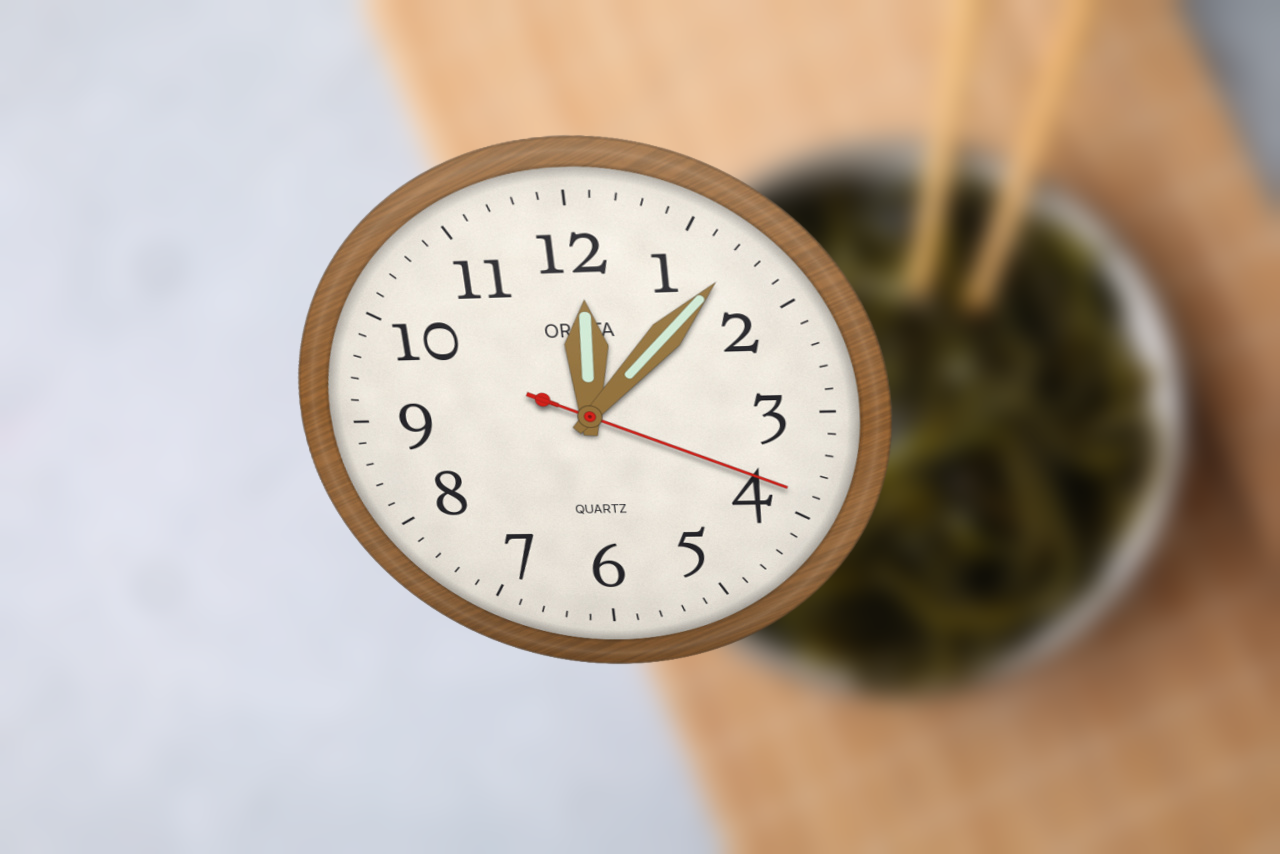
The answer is 12 h 07 min 19 s
